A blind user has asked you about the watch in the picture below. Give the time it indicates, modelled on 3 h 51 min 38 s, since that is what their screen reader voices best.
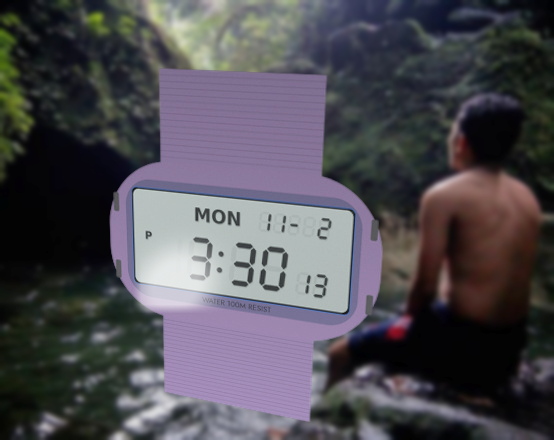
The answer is 3 h 30 min 13 s
